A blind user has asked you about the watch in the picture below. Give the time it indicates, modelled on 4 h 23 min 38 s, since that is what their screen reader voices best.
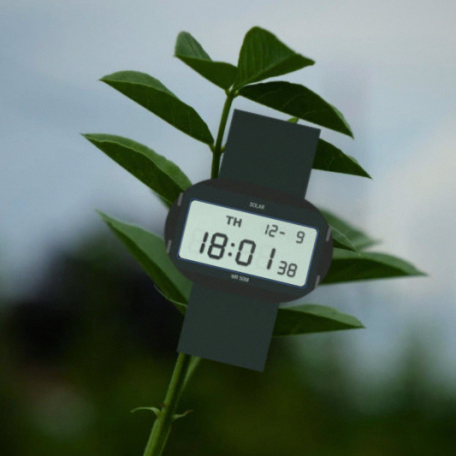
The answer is 18 h 01 min 38 s
